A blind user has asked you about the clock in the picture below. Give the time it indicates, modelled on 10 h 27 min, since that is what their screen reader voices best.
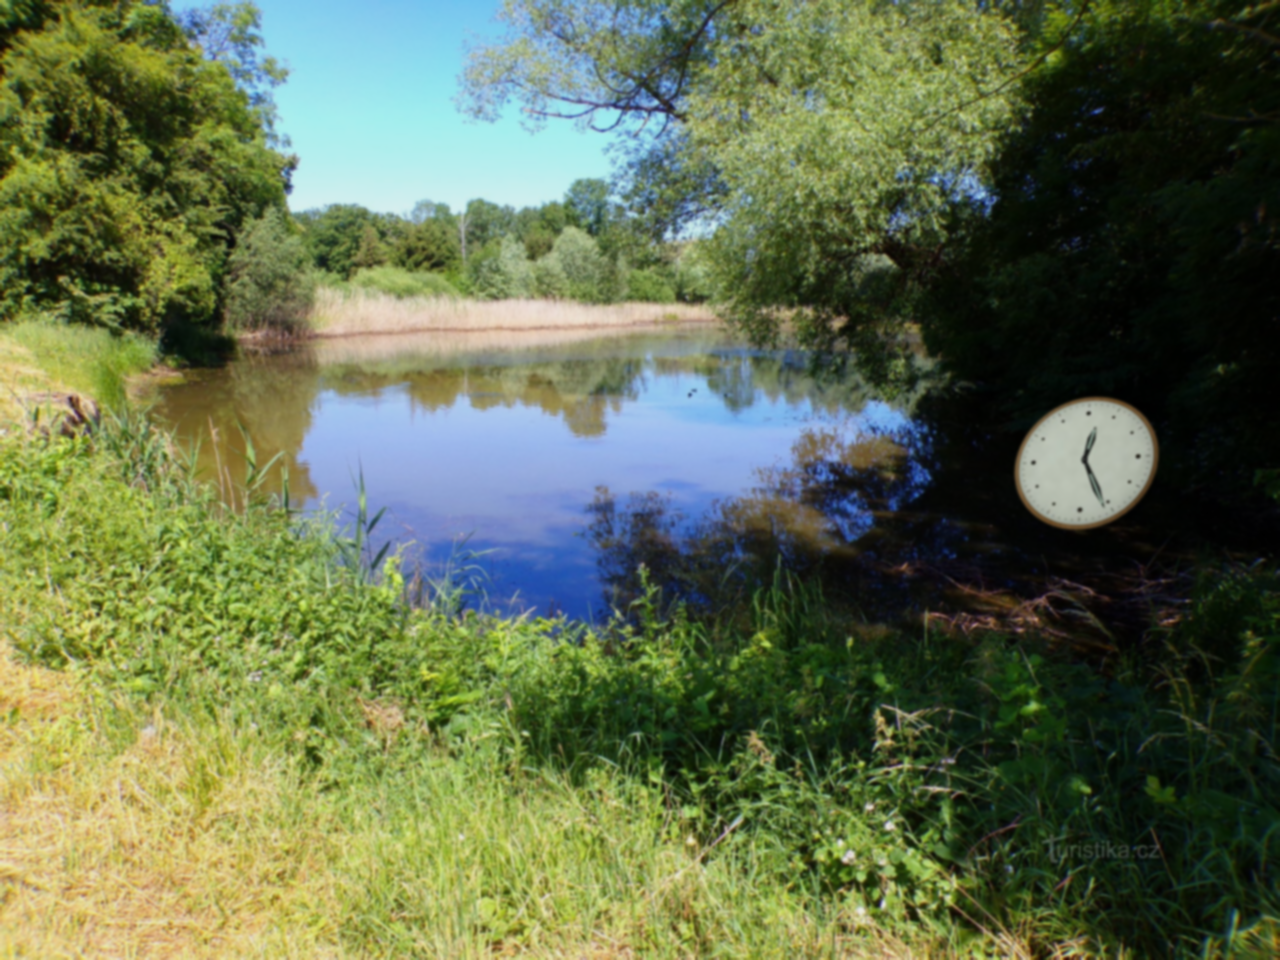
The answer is 12 h 26 min
